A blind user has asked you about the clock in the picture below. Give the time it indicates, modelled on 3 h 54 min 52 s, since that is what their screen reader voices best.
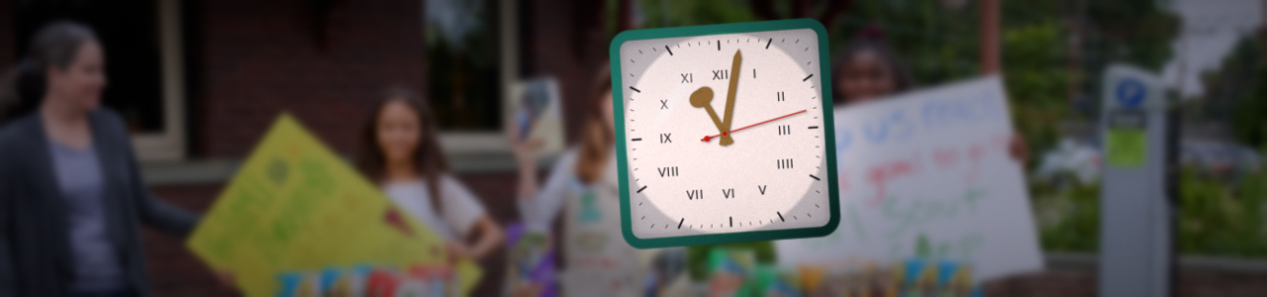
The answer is 11 h 02 min 13 s
